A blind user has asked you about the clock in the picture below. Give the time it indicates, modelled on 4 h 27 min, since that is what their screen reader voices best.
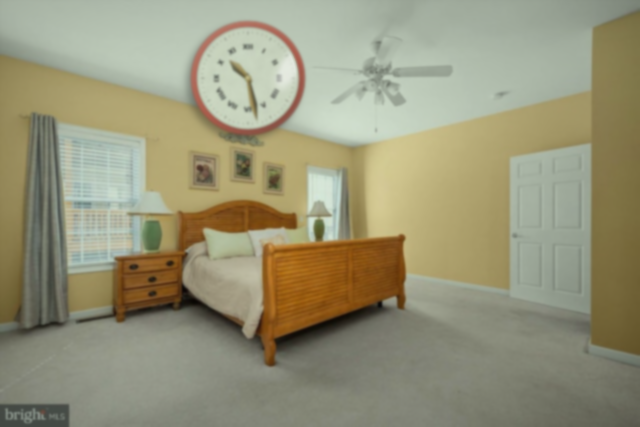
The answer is 10 h 28 min
